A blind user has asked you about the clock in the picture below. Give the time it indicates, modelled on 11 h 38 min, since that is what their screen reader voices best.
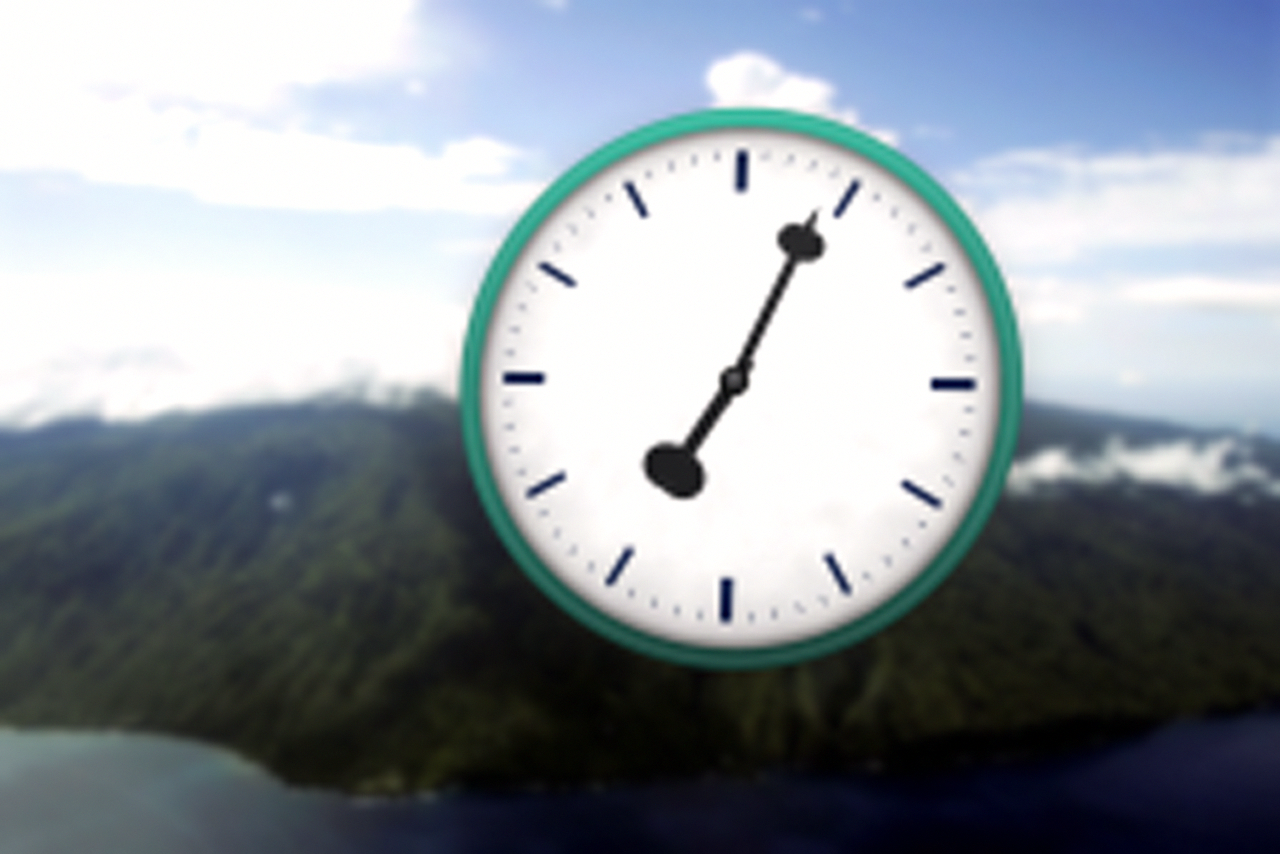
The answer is 7 h 04 min
